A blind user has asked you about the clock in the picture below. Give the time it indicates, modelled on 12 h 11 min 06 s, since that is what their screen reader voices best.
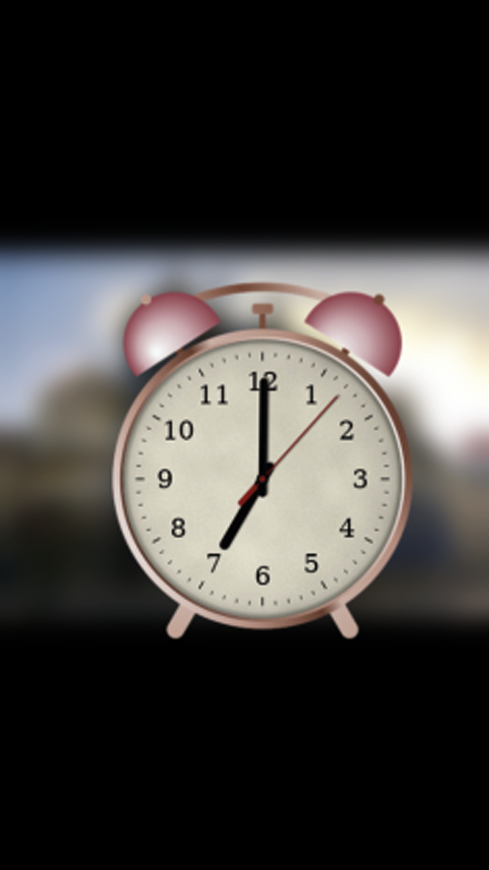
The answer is 7 h 00 min 07 s
